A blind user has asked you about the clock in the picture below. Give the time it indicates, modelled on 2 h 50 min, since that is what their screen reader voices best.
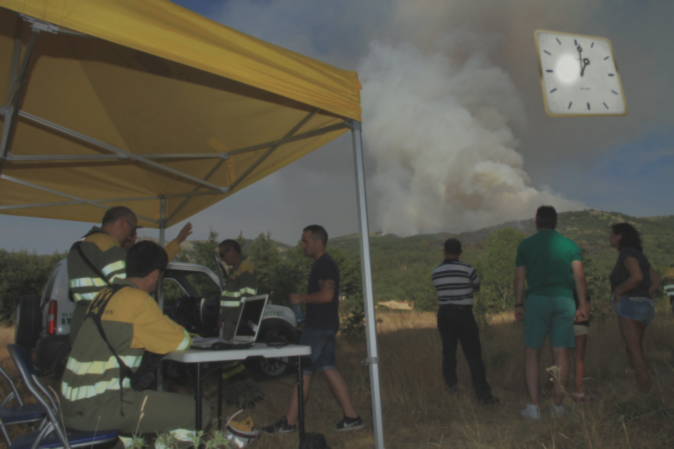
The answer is 1 h 01 min
